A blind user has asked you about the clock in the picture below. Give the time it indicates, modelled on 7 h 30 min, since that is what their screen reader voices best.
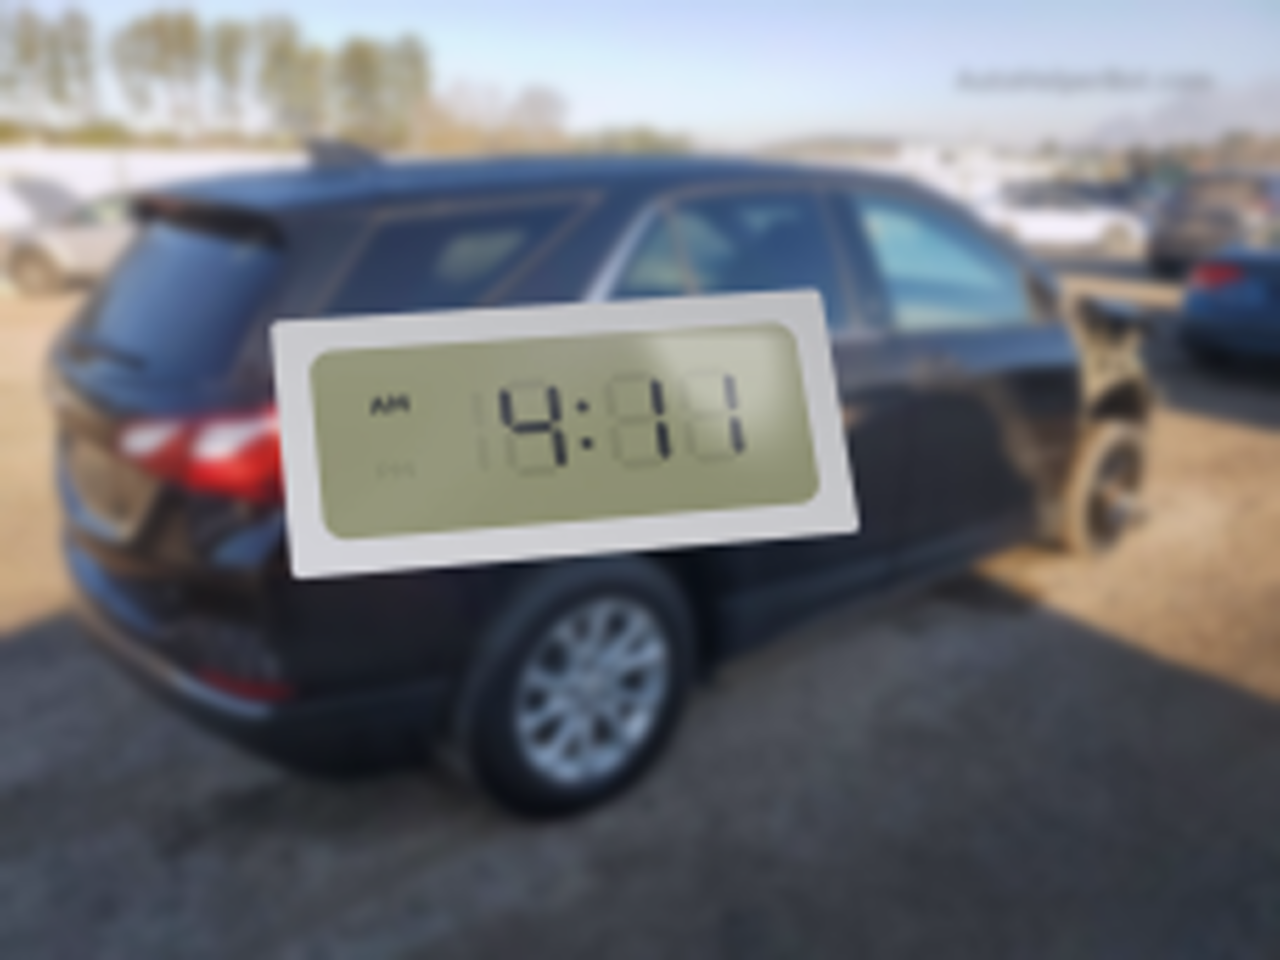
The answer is 4 h 11 min
